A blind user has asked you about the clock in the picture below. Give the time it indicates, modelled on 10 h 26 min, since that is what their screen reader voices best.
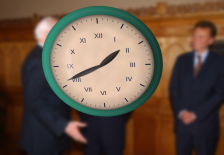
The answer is 1 h 41 min
